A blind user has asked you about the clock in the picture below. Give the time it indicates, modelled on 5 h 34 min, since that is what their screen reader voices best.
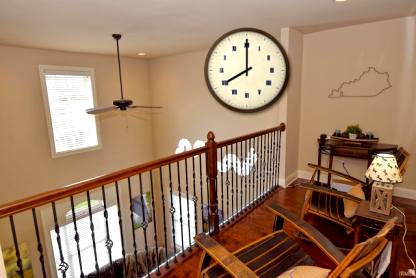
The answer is 8 h 00 min
